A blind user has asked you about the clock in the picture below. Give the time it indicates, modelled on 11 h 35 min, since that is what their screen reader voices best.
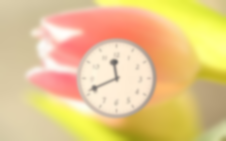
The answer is 11 h 41 min
